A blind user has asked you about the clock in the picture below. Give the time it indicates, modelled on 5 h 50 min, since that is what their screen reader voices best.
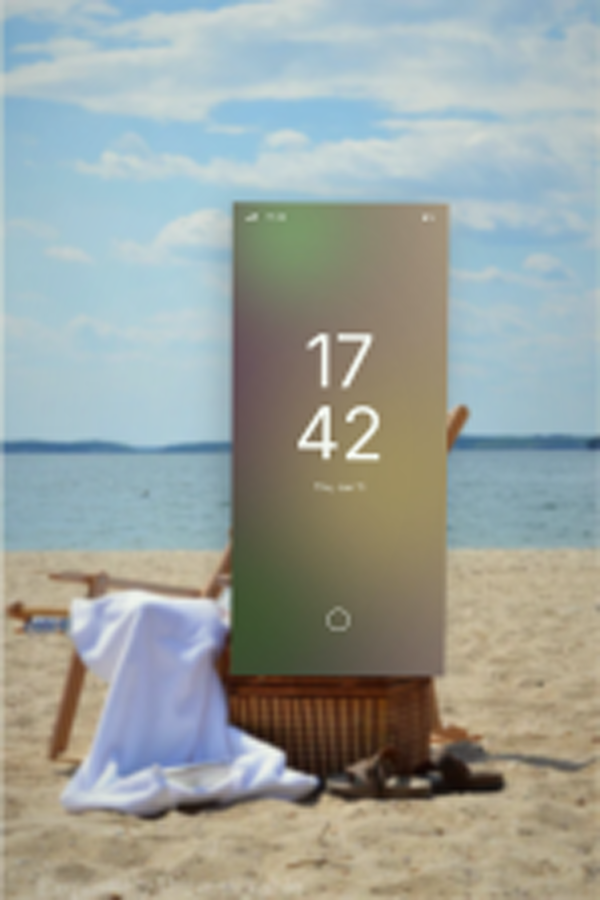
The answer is 17 h 42 min
